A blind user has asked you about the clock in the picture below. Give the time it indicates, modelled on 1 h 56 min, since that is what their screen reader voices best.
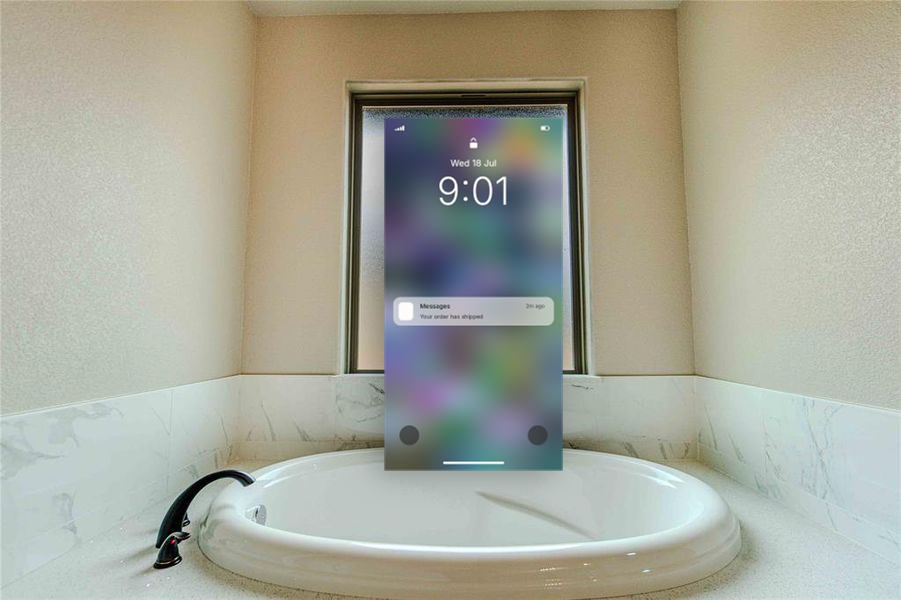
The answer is 9 h 01 min
